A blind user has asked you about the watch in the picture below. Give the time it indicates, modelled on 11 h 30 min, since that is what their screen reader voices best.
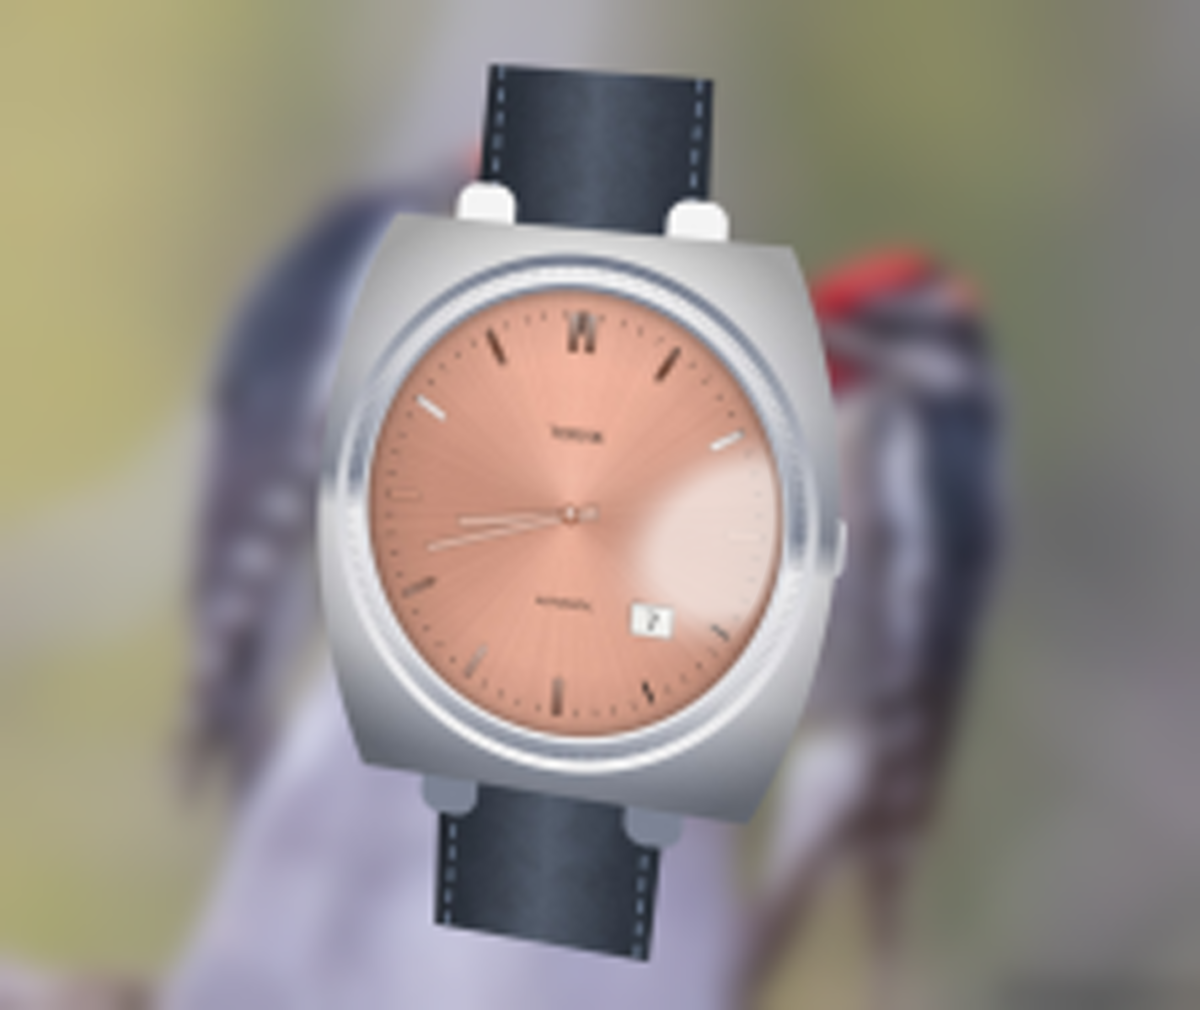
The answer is 8 h 42 min
